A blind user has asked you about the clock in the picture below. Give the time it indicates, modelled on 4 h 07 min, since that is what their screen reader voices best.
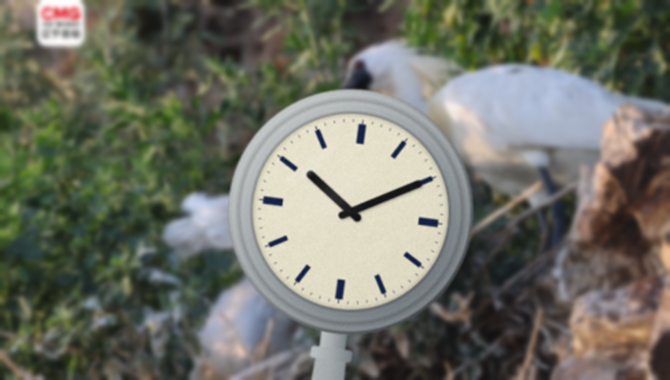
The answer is 10 h 10 min
